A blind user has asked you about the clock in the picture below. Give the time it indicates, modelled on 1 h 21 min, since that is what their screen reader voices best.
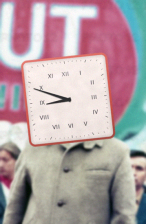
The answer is 8 h 49 min
